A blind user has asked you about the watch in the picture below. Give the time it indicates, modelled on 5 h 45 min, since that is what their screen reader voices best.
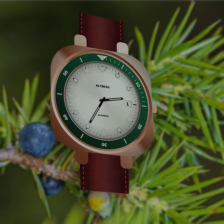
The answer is 2 h 35 min
